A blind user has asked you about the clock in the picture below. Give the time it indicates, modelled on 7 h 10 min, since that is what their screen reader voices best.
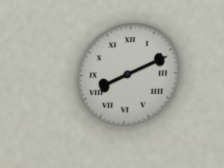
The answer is 8 h 11 min
